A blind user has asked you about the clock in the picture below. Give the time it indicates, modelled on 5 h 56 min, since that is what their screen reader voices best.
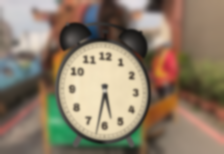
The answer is 5 h 32 min
